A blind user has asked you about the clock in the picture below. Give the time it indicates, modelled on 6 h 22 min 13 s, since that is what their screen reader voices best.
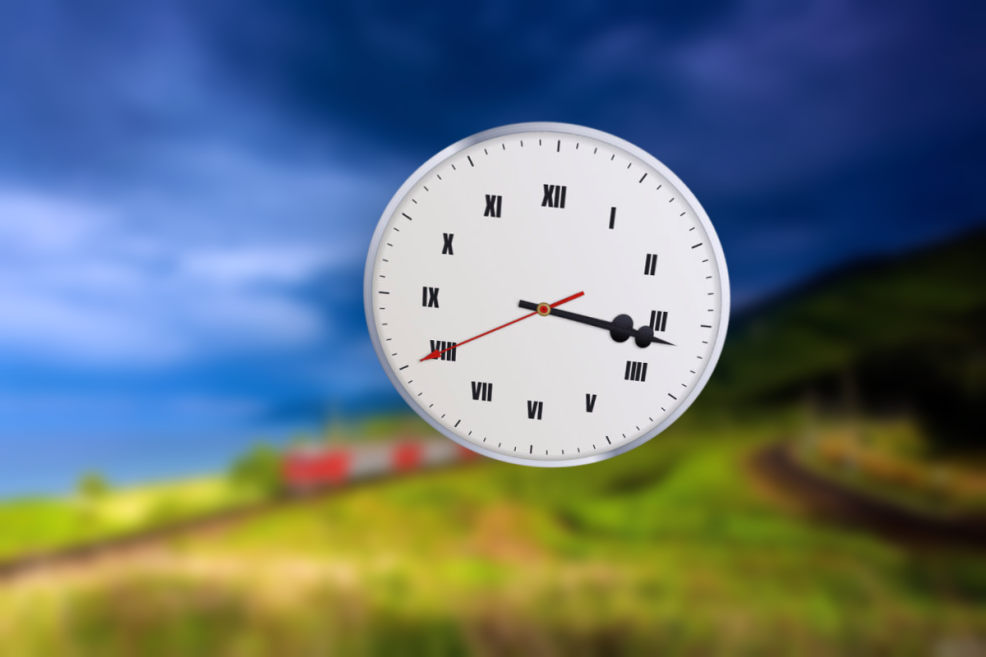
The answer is 3 h 16 min 40 s
